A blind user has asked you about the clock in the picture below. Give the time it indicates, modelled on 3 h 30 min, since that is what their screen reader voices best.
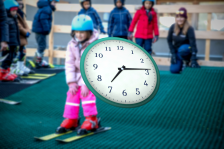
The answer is 7 h 14 min
